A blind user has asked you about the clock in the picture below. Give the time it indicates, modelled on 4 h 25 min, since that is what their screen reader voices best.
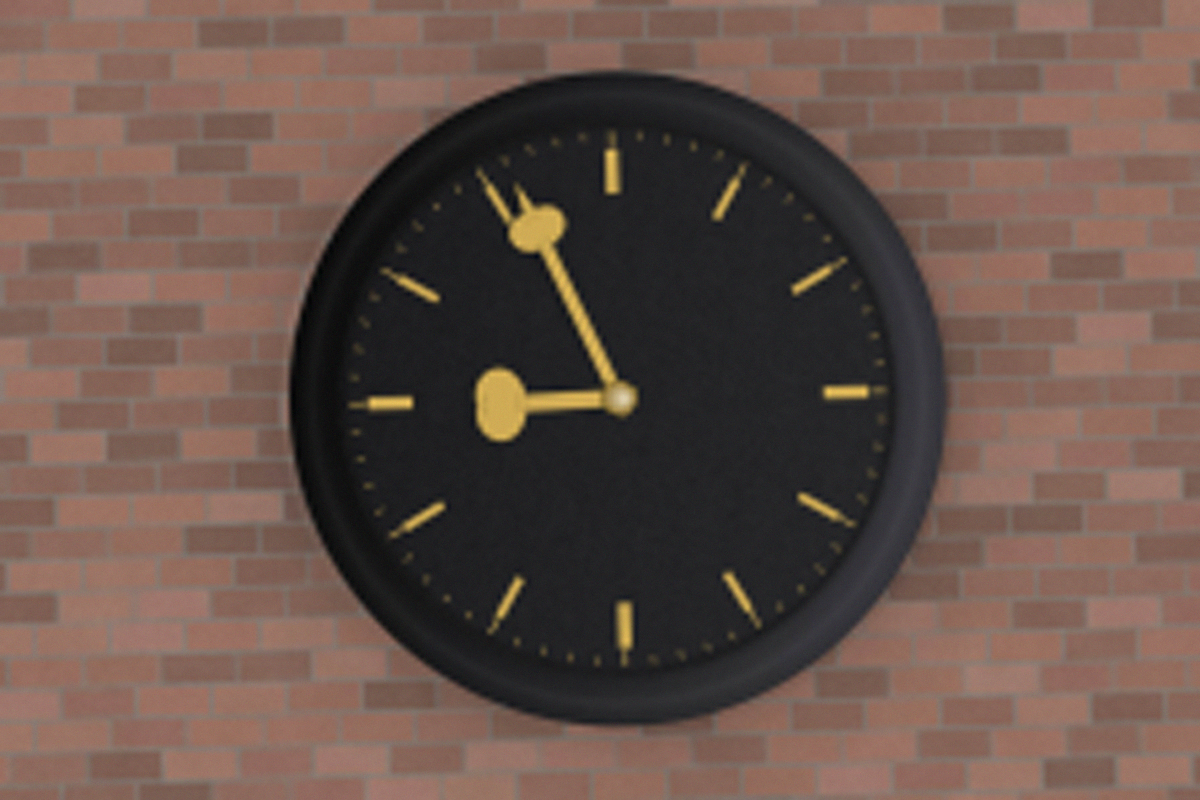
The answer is 8 h 56 min
